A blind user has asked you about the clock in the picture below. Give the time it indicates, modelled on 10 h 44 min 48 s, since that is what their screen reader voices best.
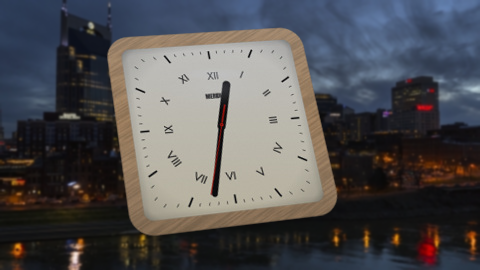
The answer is 12 h 32 min 33 s
